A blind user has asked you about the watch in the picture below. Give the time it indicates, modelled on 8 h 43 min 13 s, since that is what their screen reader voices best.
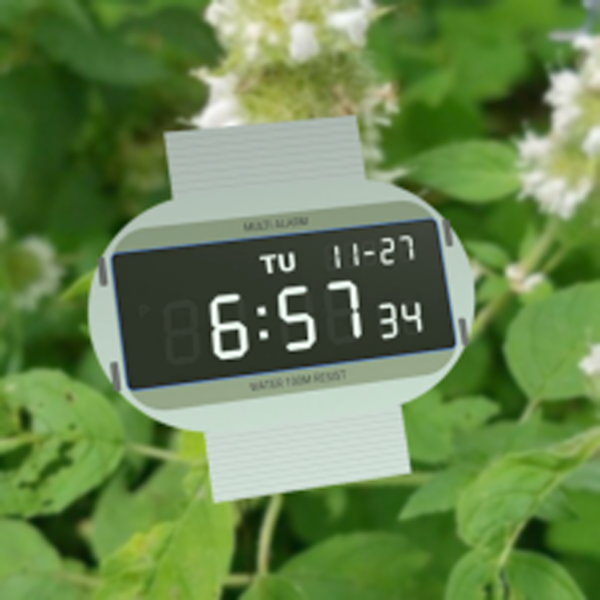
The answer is 6 h 57 min 34 s
